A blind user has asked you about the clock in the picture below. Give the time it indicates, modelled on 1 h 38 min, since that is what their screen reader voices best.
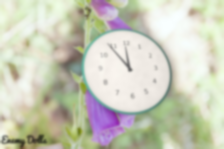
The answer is 11 h 54 min
